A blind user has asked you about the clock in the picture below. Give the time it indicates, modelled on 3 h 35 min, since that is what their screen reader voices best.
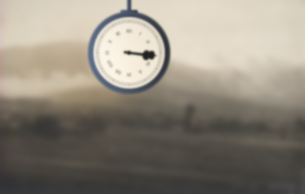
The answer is 3 h 16 min
